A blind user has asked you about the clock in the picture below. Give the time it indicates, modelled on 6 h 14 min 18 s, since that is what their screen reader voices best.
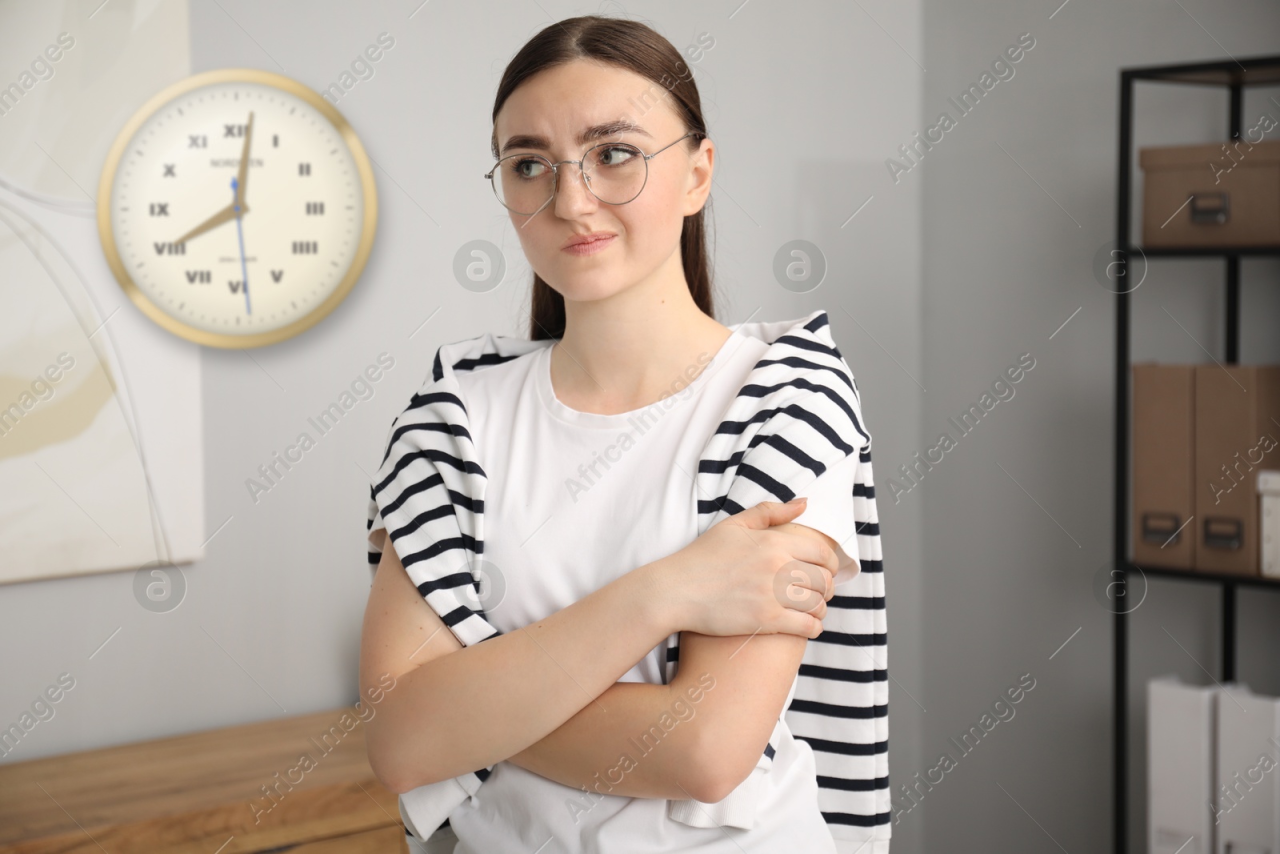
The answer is 8 h 01 min 29 s
